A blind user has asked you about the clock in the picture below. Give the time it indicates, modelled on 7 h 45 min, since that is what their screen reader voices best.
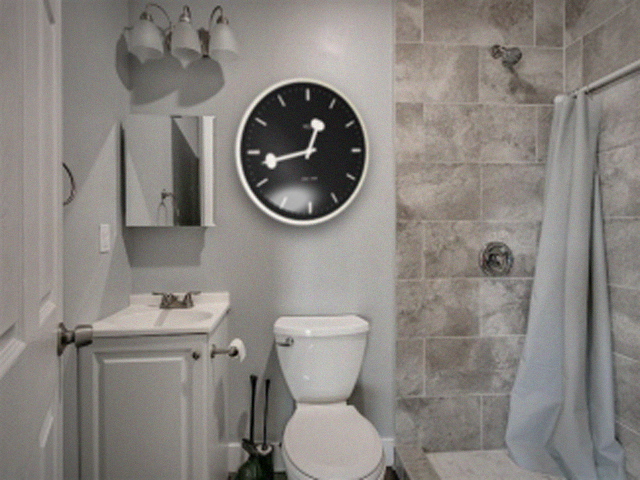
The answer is 12 h 43 min
